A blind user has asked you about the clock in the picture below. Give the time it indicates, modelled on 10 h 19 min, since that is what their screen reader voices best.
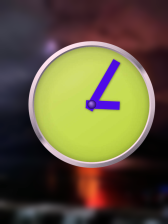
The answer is 3 h 05 min
